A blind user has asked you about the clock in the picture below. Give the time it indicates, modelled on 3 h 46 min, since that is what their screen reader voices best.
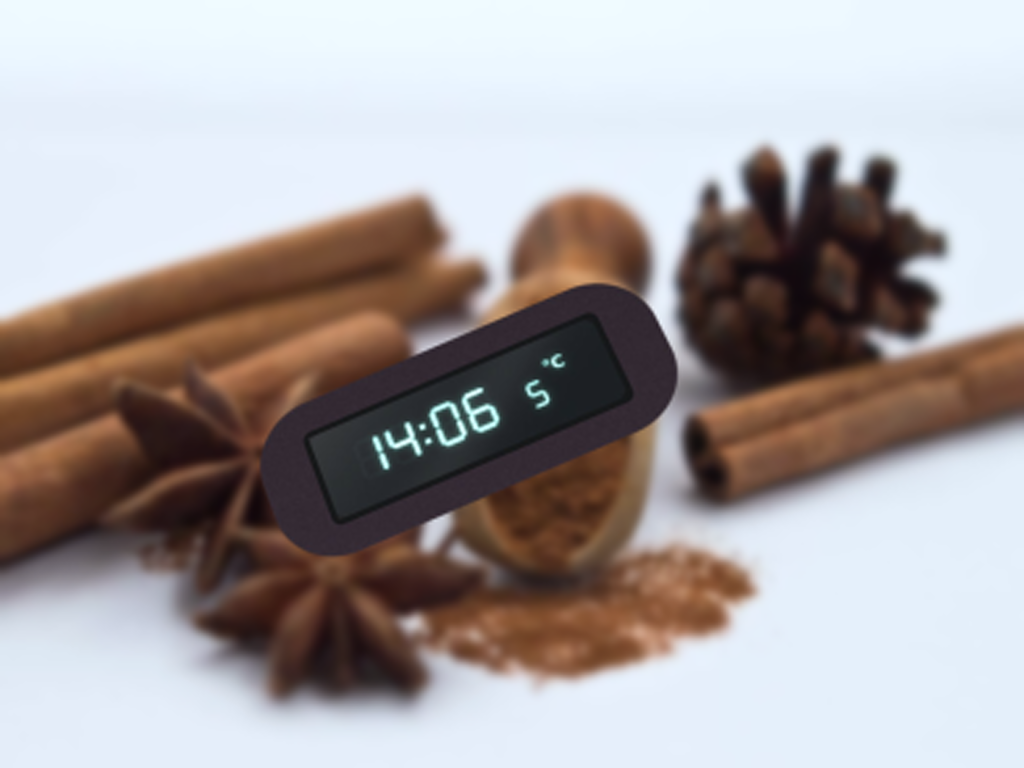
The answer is 14 h 06 min
